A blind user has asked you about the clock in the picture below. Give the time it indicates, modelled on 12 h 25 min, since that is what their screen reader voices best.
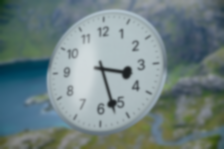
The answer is 3 h 27 min
